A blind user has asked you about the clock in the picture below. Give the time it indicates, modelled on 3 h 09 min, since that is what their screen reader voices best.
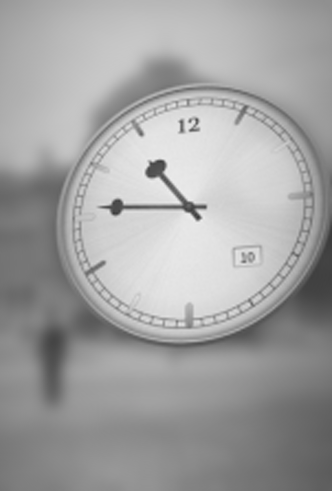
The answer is 10 h 46 min
